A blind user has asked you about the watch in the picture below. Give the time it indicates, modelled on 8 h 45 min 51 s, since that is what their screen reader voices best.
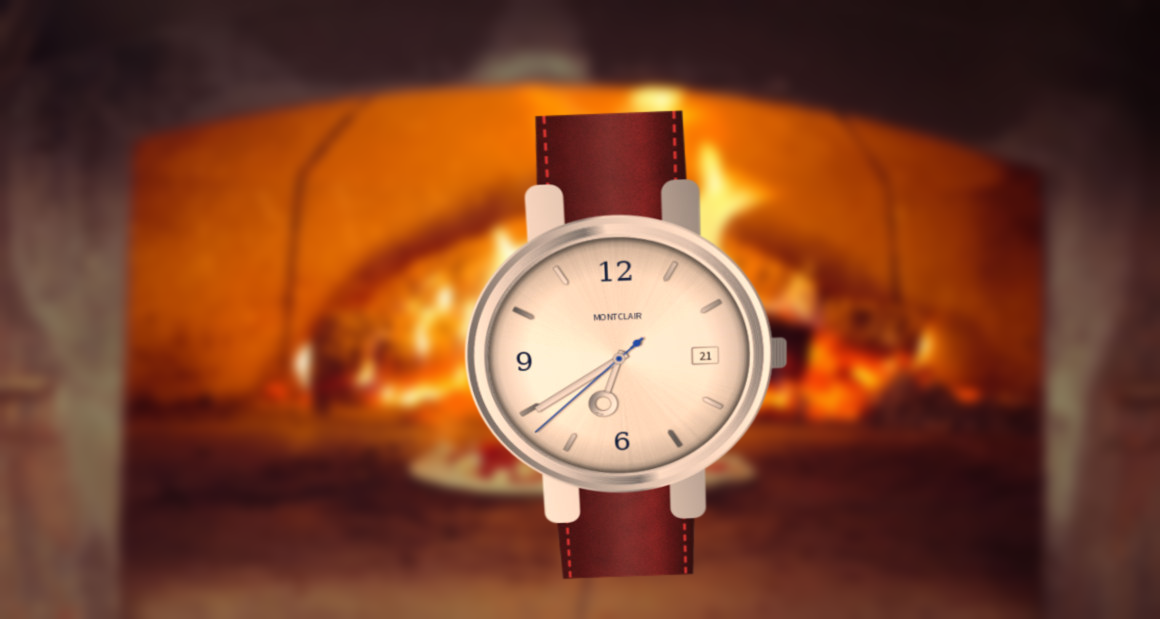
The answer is 6 h 39 min 38 s
